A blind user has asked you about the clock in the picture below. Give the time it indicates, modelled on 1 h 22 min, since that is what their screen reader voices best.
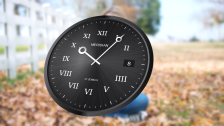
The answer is 10 h 06 min
